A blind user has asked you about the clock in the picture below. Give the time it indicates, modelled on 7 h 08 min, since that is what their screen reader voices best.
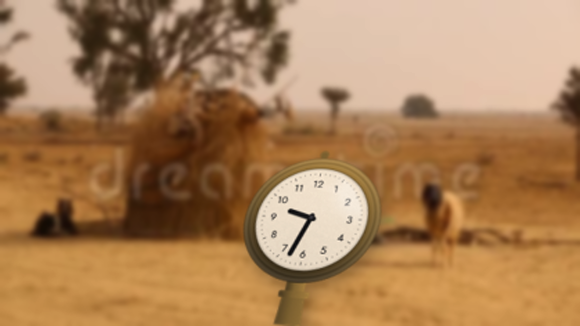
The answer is 9 h 33 min
